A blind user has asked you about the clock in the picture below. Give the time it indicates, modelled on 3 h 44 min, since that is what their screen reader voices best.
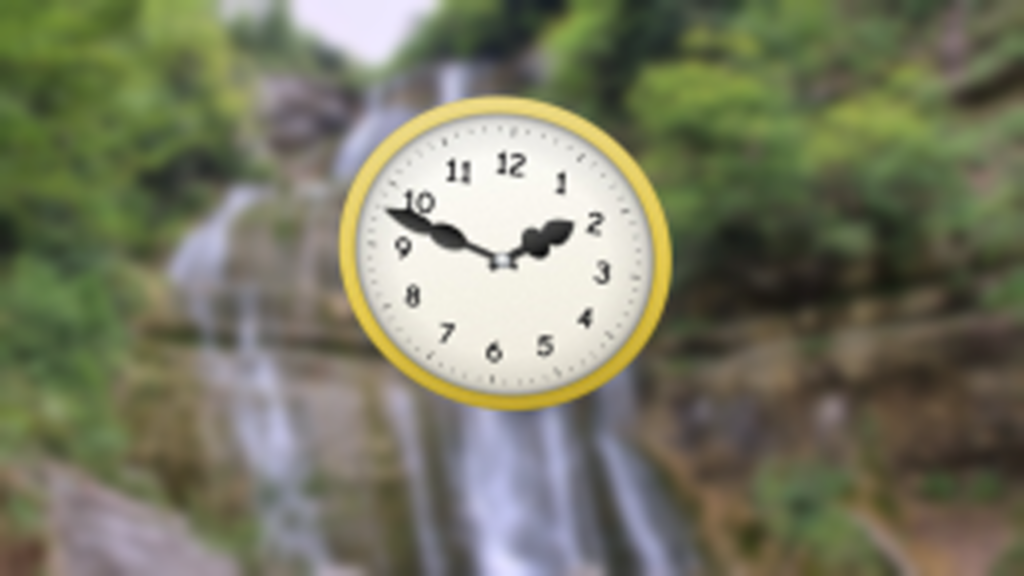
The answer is 1 h 48 min
